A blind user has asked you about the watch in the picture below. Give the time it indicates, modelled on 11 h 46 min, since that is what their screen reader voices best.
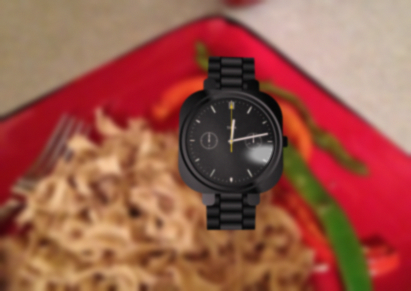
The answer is 12 h 13 min
